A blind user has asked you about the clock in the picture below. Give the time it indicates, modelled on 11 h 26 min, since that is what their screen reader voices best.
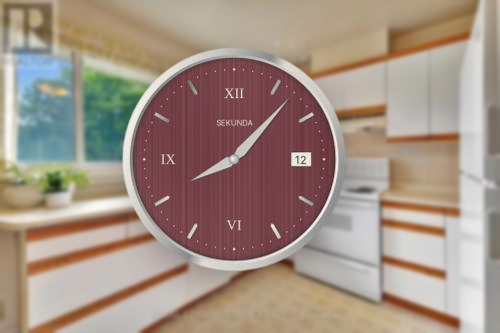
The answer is 8 h 07 min
